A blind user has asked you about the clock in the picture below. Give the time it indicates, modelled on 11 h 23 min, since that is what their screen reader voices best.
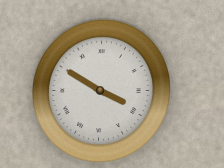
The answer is 3 h 50 min
